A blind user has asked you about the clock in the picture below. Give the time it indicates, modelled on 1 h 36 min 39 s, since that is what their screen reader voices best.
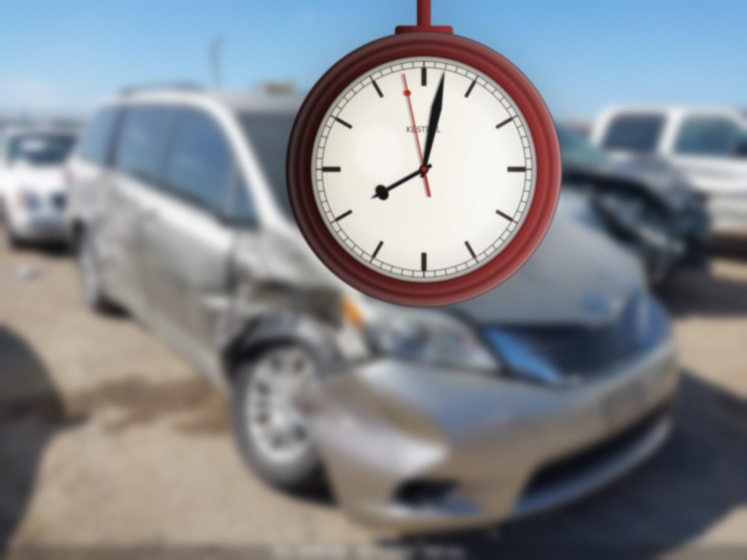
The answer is 8 h 01 min 58 s
